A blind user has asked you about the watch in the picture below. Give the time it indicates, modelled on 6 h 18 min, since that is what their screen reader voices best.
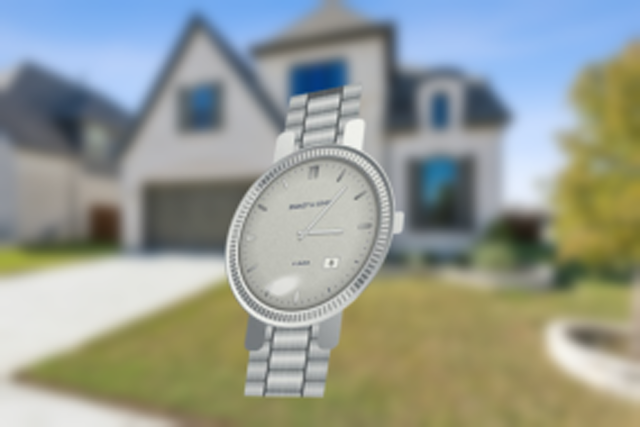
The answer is 3 h 07 min
